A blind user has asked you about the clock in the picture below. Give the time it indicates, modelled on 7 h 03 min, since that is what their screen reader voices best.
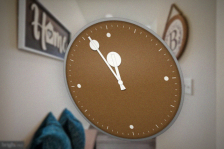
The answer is 11 h 56 min
